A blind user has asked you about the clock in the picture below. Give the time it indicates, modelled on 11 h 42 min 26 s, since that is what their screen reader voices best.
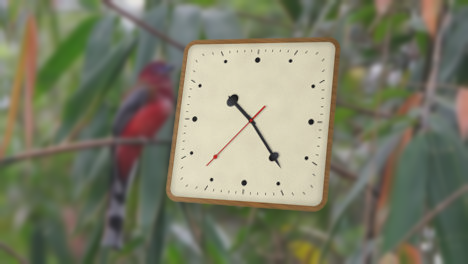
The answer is 10 h 23 min 37 s
